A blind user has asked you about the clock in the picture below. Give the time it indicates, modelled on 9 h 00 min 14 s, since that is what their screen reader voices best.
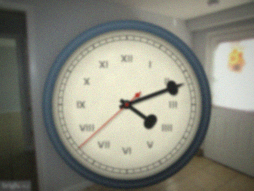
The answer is 4 h 11 min 38 s
